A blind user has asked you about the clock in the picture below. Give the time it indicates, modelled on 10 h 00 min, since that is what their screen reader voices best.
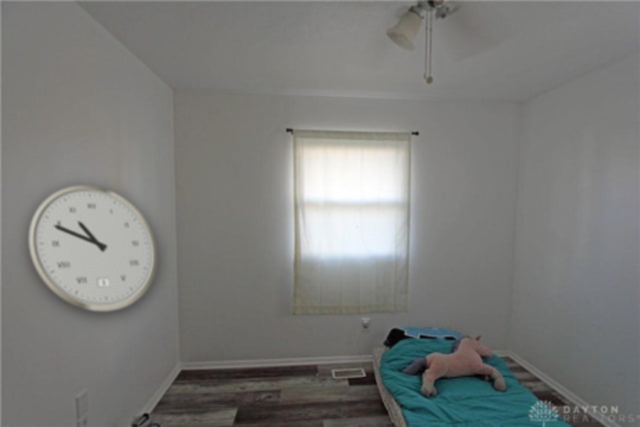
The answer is 10 h 49 min
